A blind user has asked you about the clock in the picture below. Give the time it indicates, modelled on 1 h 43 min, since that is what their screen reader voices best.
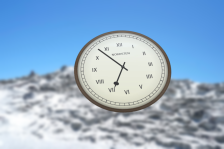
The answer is 6 h 53 min
